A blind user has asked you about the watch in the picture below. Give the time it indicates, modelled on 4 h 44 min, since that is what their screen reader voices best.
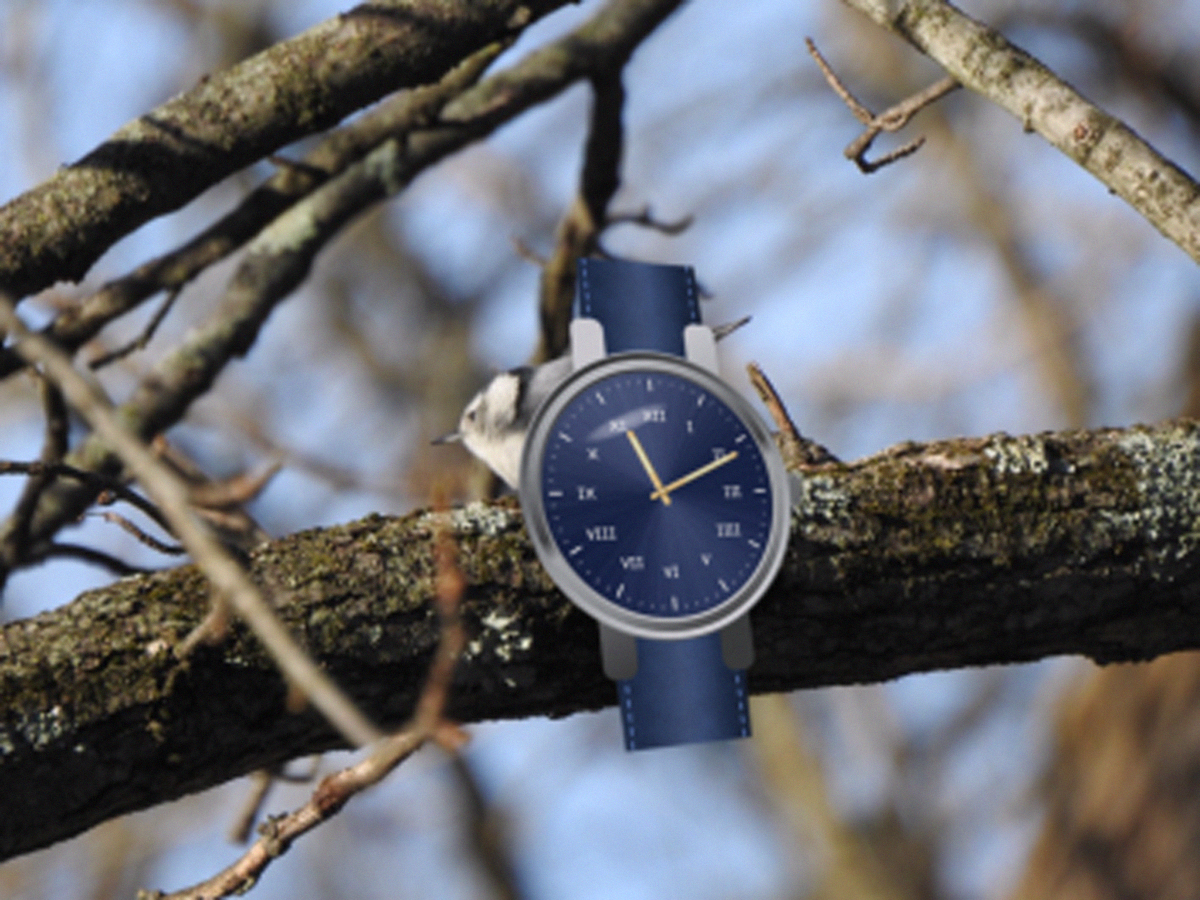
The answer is 11 h 11 min
